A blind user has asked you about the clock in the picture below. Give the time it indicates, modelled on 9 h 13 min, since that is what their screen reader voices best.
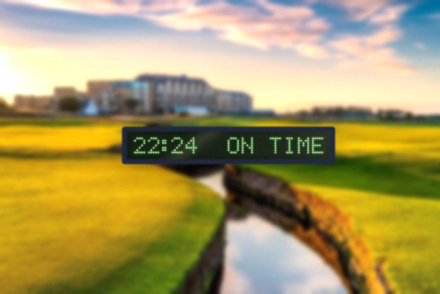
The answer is 22 h 24 min
